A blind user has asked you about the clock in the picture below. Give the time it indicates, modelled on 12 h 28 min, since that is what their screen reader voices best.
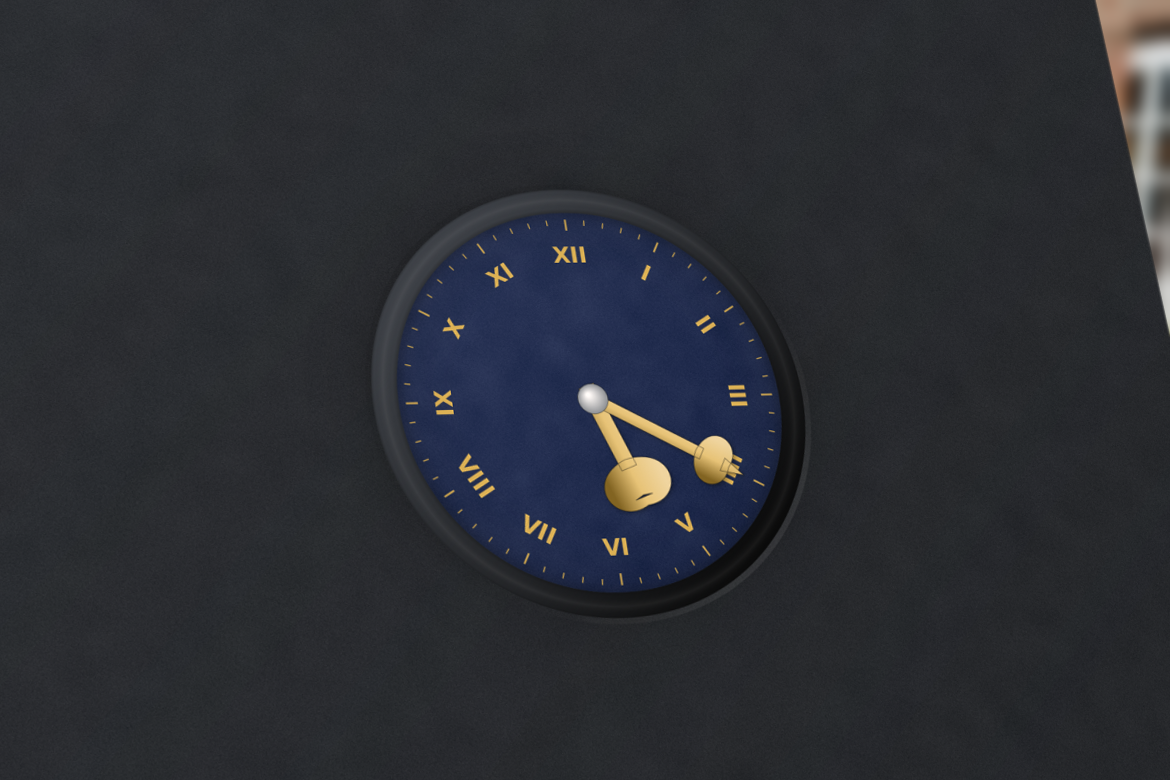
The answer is 5 h 20 min
